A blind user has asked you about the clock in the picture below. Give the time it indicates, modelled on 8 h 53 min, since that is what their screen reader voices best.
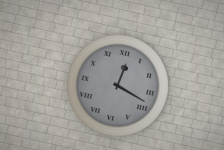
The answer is 12 h 18 min
